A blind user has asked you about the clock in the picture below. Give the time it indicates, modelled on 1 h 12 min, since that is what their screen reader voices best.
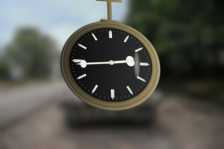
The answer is 2 h 44 min
